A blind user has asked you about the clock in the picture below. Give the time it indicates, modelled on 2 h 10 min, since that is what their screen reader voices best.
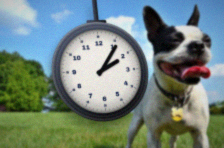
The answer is 2 h 06 min
